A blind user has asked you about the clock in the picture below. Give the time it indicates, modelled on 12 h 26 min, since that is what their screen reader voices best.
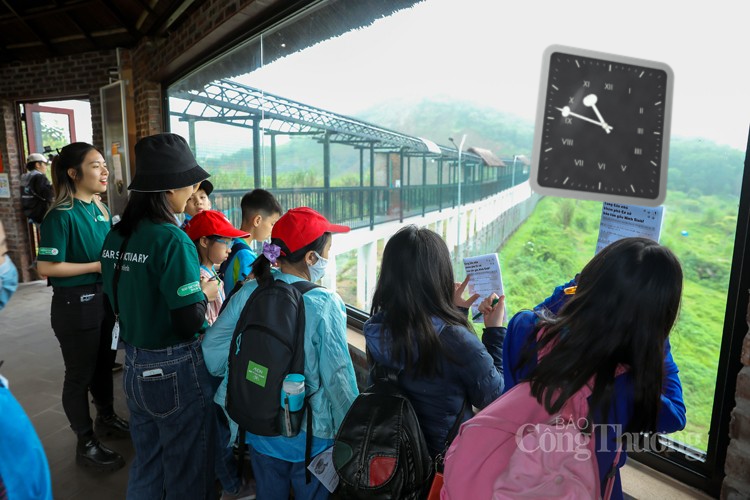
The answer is 10 h 47 min
